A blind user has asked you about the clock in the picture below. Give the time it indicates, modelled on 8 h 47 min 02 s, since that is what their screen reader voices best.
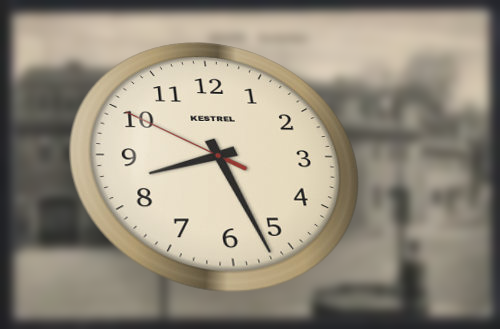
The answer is 8 h 26 min 50 s
